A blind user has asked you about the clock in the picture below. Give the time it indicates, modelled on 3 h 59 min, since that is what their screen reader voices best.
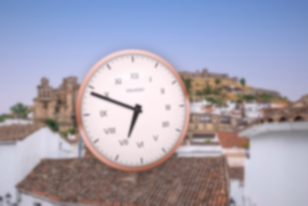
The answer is 6 h 49 min
